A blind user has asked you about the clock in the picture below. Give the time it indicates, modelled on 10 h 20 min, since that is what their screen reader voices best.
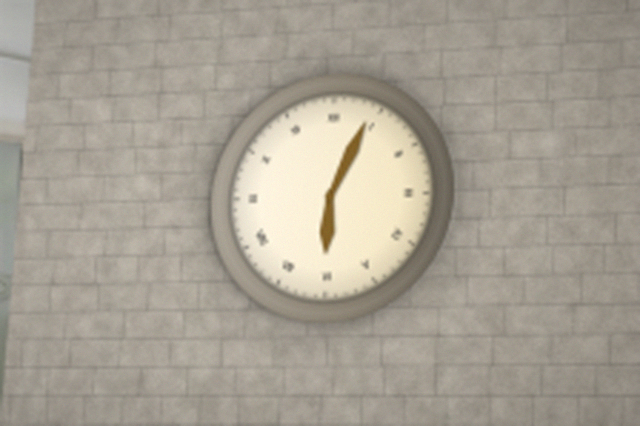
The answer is 6 h 04 min
